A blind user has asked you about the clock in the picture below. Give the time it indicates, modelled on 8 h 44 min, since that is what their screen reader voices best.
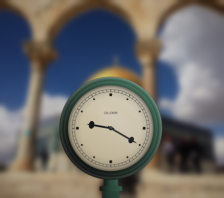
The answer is 9 h 20 min
